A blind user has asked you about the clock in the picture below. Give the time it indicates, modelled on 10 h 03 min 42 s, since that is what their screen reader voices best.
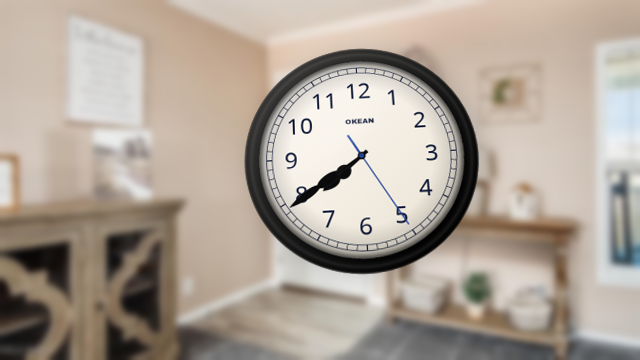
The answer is 7 h 39 min 25 s
